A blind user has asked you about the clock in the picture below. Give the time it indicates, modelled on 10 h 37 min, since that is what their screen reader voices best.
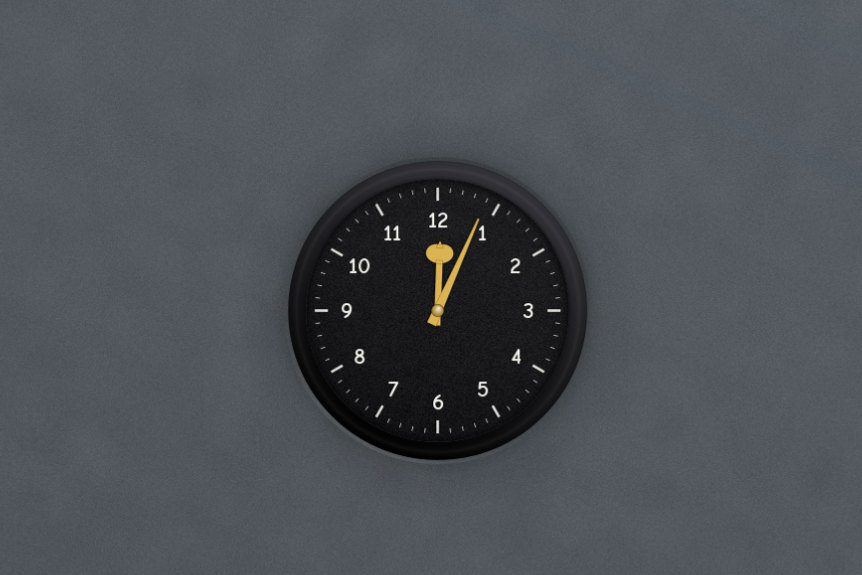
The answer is 12 h 04 min
